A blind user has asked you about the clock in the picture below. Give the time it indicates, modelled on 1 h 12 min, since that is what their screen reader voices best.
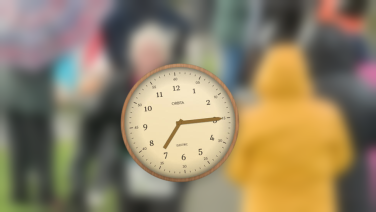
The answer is 7 h 15 min
